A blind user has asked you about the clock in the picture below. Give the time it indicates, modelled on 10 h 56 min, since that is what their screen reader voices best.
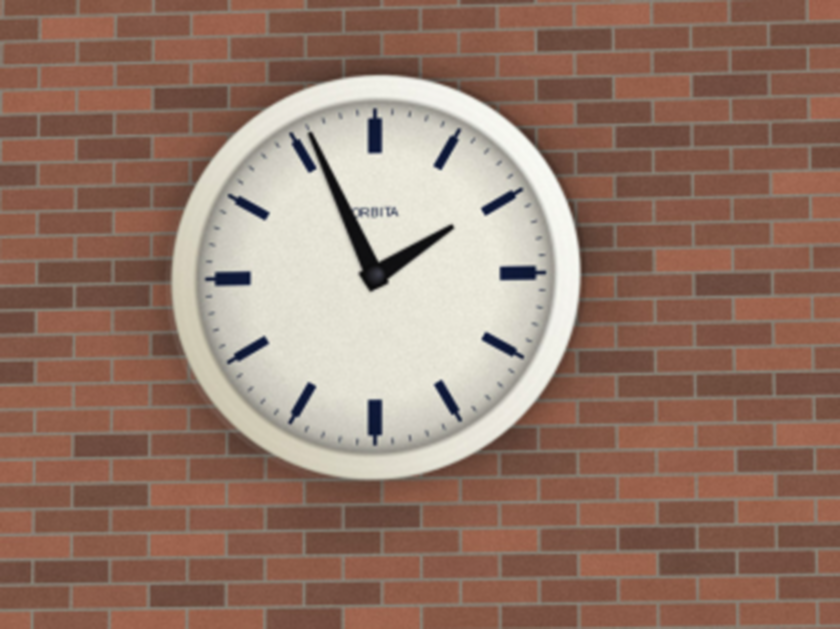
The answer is 1 h 56 min
